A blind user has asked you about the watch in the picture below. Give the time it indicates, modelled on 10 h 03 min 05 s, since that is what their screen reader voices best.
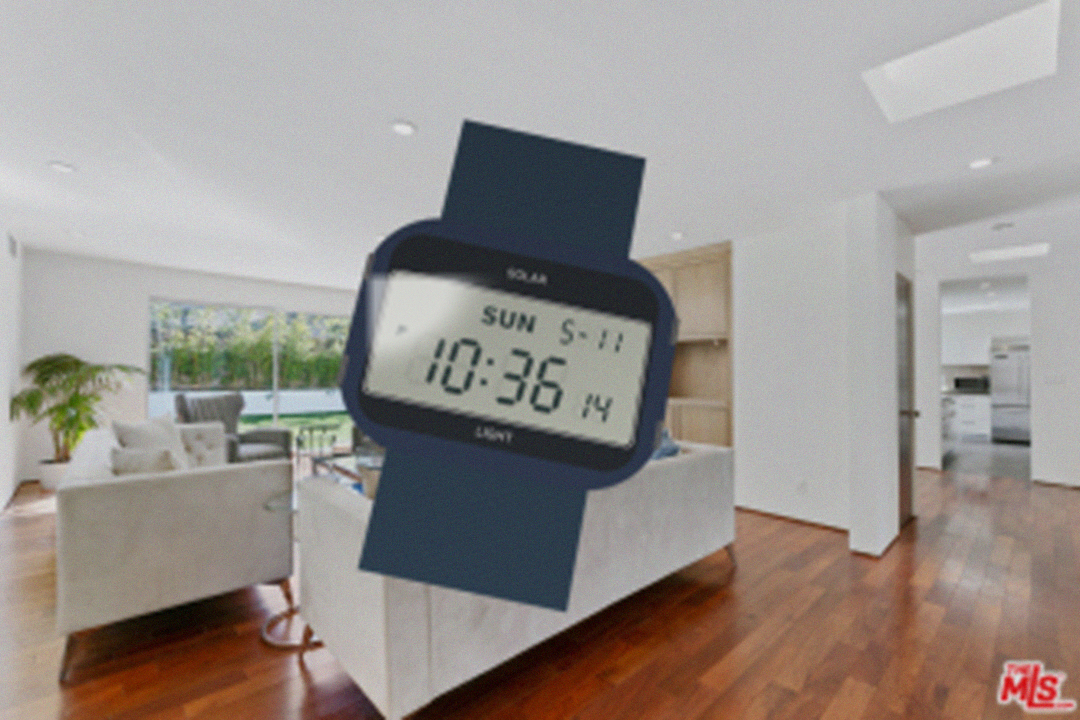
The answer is 10 h 36 min 14 s
